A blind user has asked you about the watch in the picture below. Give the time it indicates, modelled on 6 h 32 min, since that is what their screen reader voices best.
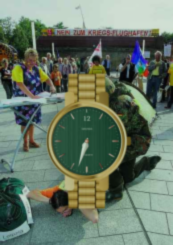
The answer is 6 h 33 min
